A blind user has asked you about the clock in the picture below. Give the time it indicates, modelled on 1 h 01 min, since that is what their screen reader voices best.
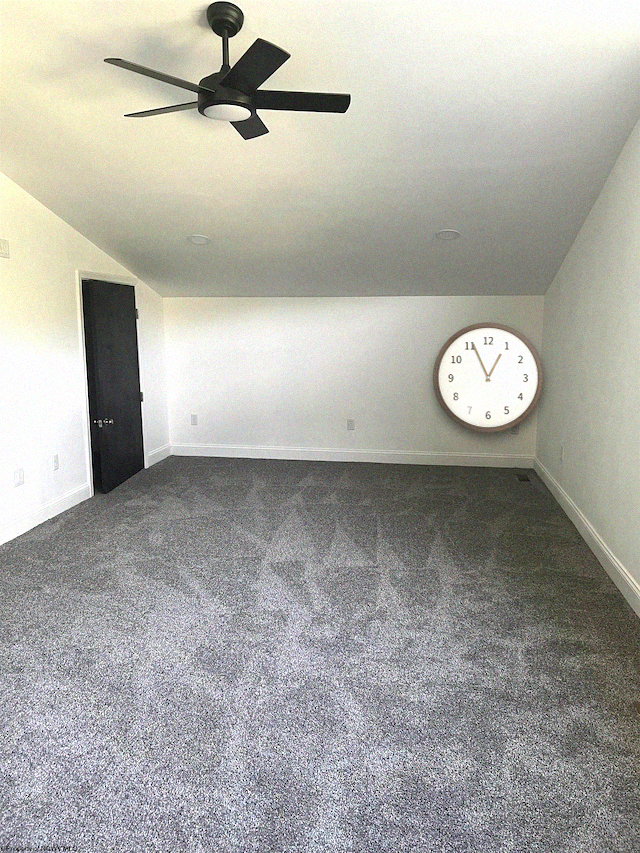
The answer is 12 h 56 min
